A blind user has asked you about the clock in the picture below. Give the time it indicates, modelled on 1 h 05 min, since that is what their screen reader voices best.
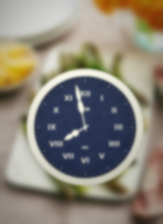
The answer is 7 h 58 min
